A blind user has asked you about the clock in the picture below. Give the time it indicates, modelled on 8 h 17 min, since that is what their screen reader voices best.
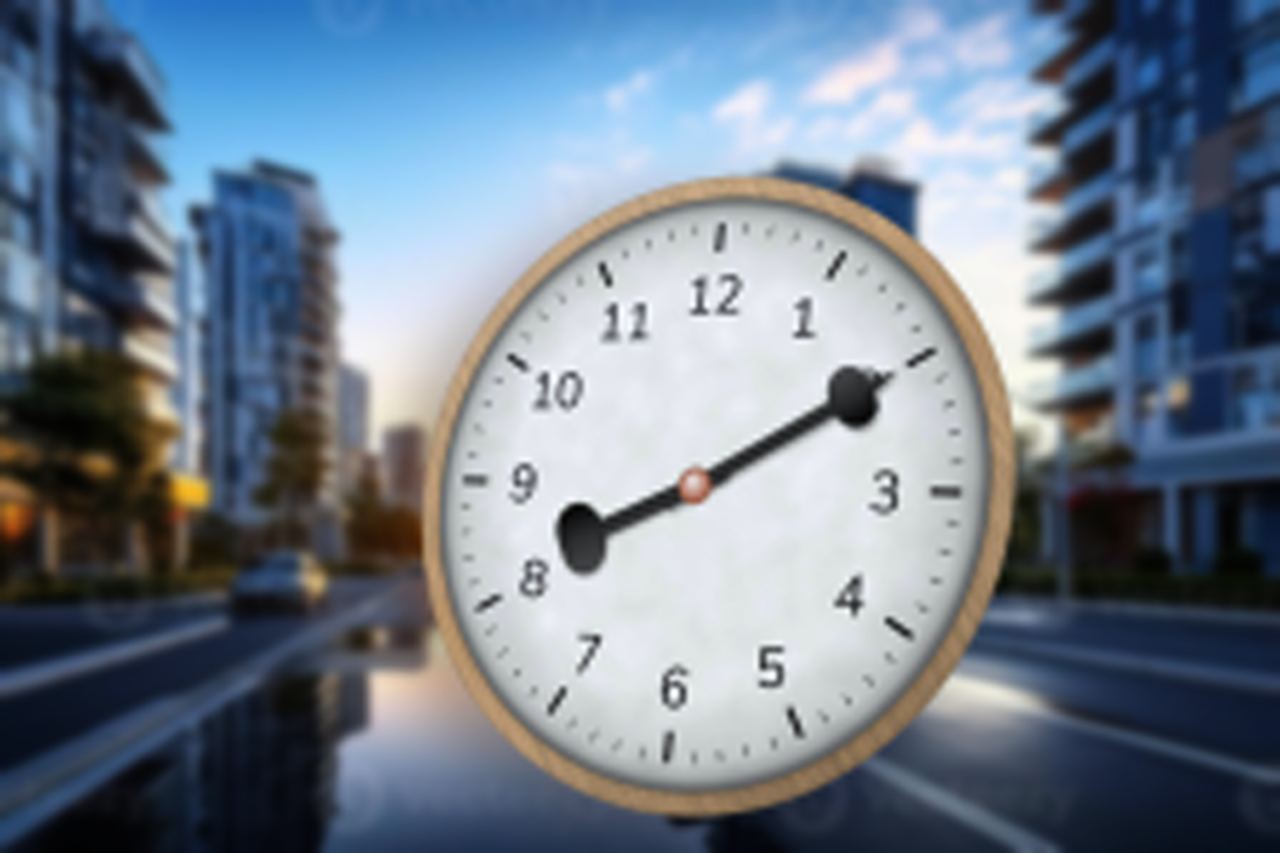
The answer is 8 h 10 min
